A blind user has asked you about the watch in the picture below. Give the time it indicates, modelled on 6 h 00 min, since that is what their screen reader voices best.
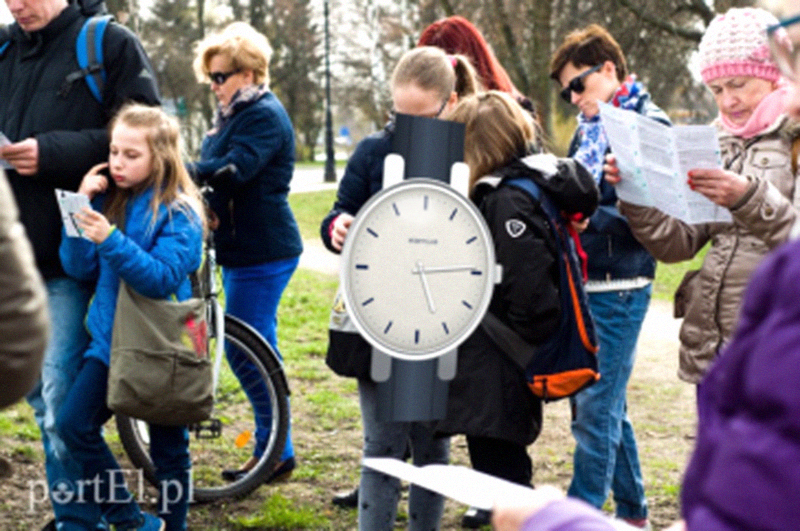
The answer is 5 h 14 min
